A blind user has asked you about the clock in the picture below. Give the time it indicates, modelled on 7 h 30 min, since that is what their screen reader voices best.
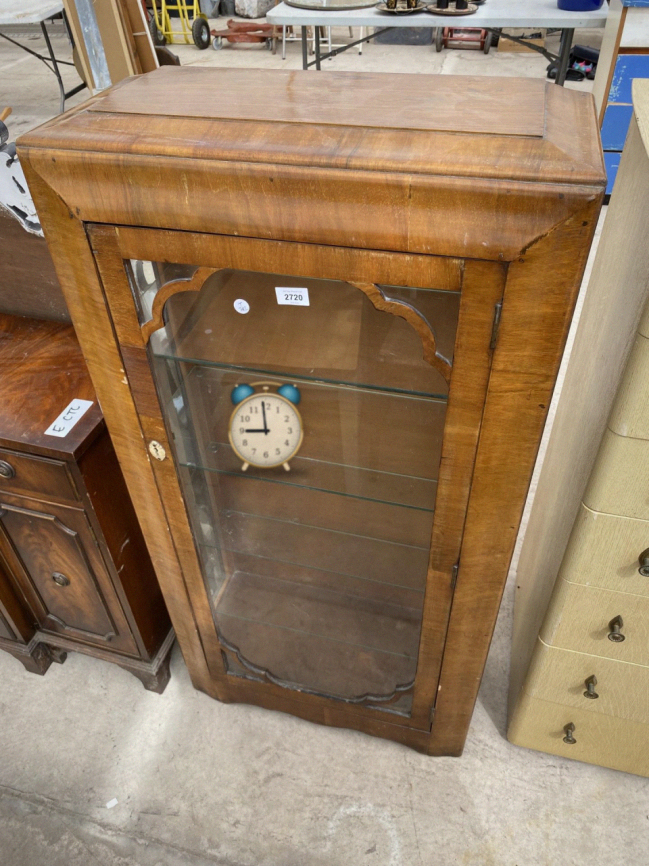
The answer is 8 h 59 min
